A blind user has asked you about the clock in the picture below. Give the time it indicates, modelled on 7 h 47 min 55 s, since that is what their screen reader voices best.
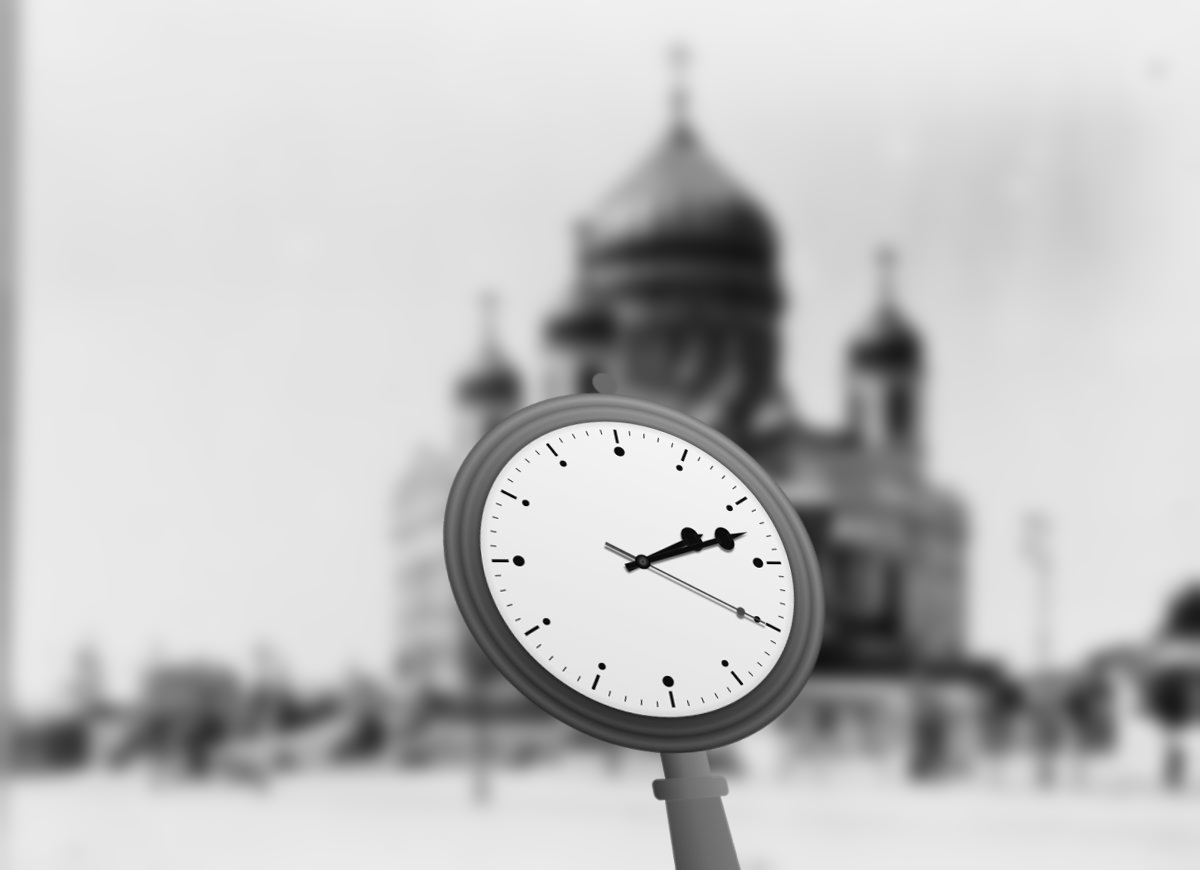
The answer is 2 h 12 min 20 s
